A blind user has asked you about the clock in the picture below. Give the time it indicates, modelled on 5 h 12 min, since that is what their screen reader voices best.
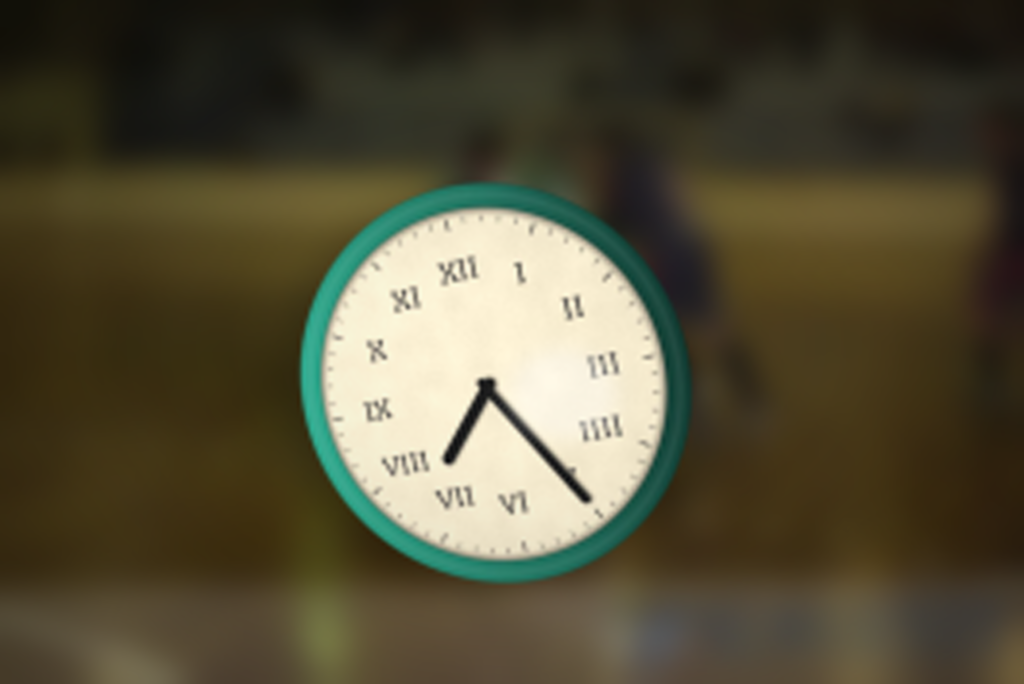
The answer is 7 h 25 min
